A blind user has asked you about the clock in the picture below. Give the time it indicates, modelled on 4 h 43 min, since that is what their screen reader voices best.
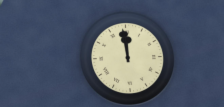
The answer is 11 h 59 min
